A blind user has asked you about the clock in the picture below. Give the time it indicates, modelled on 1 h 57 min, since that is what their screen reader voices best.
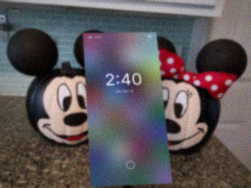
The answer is 2 h 40 min
